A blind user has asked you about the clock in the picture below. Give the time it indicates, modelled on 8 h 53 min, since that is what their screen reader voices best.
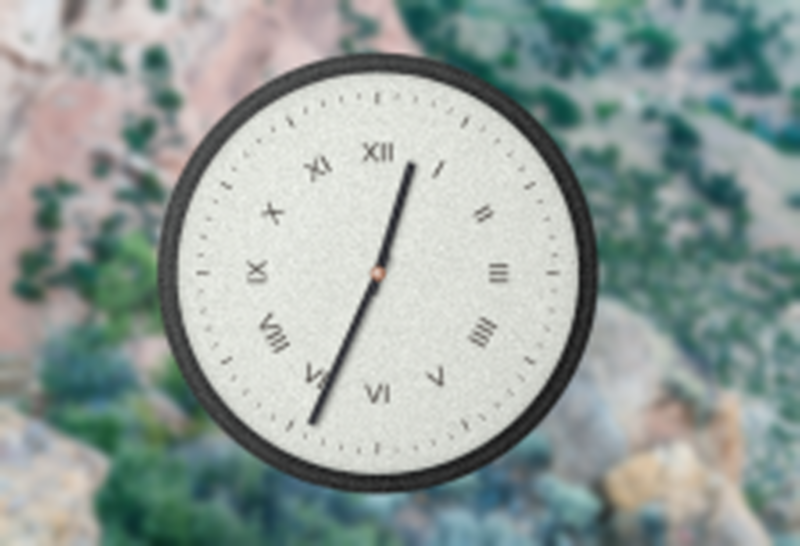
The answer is 12 h 34 min
